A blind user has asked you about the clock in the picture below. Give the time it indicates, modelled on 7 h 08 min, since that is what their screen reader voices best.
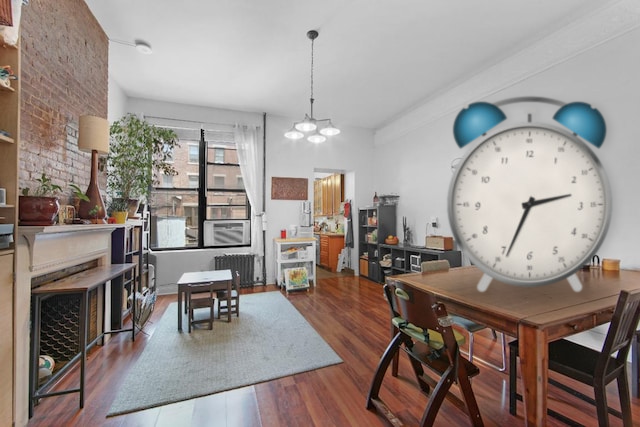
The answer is 2 h 34 min
